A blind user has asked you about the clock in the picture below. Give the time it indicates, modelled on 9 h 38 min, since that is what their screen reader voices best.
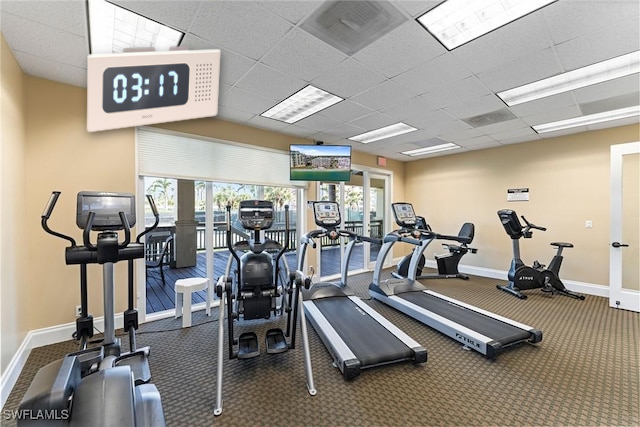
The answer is 3 h 17 min
